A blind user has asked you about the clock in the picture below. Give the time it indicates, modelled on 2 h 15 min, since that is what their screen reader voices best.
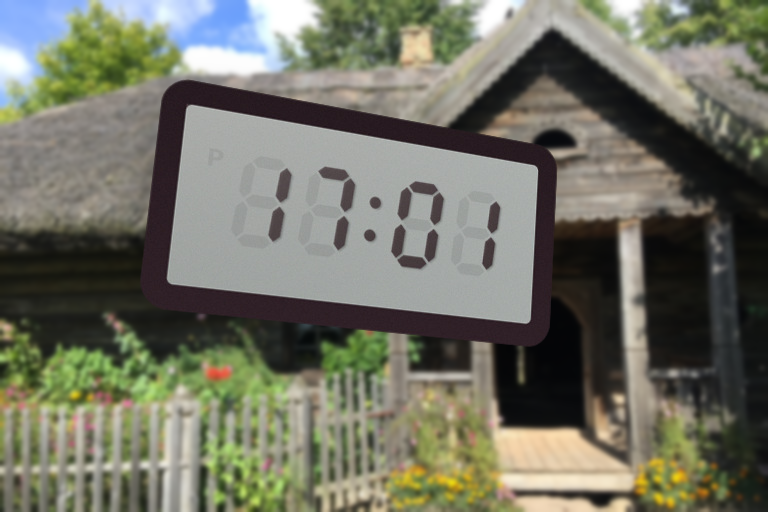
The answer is 17 h 01 min
